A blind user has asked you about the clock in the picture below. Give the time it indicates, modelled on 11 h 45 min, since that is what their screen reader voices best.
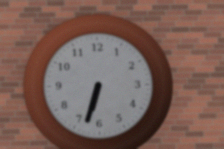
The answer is 6 h 33 min
